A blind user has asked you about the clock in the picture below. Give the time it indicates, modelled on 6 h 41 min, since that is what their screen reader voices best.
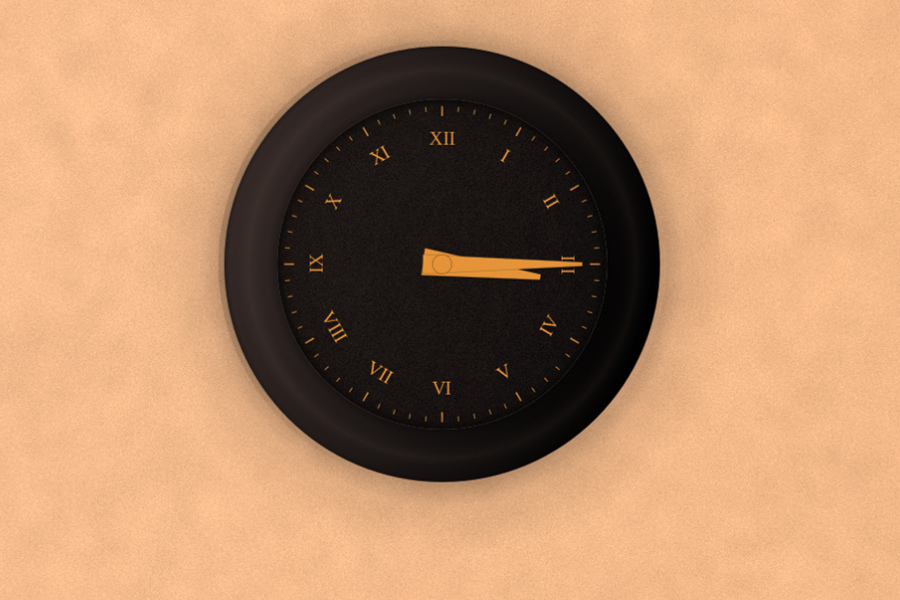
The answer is 3 h 15 min
